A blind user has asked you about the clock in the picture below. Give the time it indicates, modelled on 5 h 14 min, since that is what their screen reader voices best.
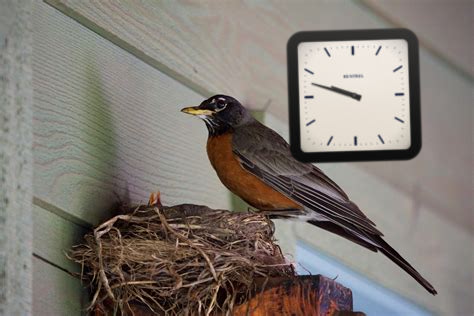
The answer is 9 h 48 min
